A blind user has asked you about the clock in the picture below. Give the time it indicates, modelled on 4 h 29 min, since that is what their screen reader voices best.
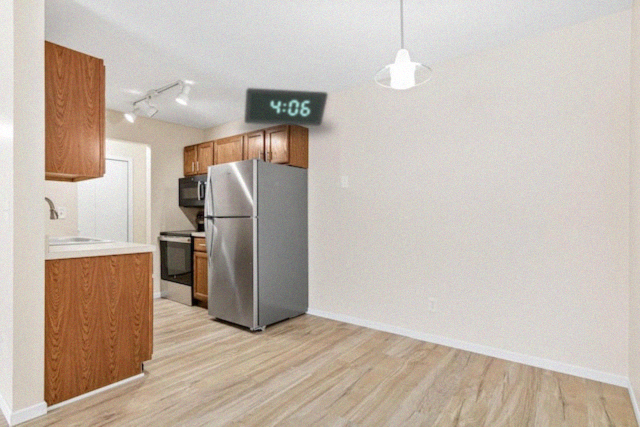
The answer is 4 h 06 min
